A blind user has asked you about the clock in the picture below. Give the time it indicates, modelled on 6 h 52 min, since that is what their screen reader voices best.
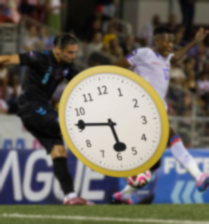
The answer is 5 h 46 min
